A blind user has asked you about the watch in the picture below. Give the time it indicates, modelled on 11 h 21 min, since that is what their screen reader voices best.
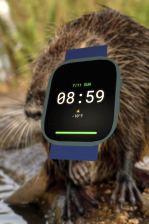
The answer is 8 h 59 min
